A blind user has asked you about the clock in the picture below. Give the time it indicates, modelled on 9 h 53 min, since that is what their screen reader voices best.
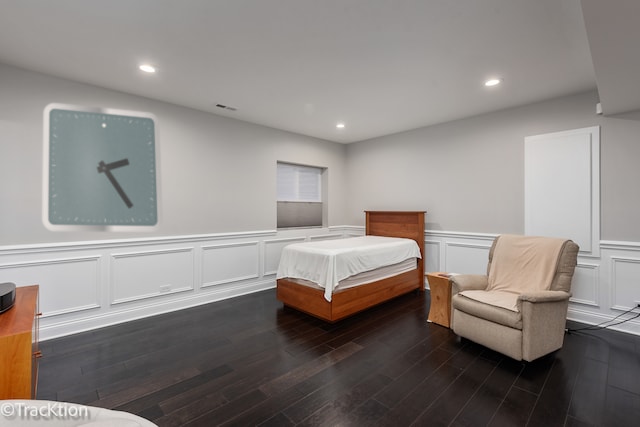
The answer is 2 h 24 min
